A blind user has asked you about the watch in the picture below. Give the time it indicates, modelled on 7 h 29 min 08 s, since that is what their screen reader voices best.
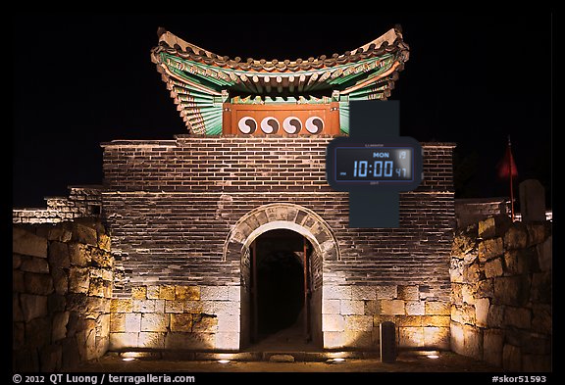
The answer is 10 h 00 min 47 s
